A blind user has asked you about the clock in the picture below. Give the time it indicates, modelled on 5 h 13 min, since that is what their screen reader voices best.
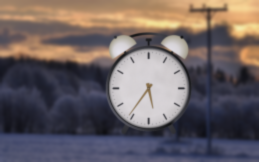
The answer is 5 h 36 min
